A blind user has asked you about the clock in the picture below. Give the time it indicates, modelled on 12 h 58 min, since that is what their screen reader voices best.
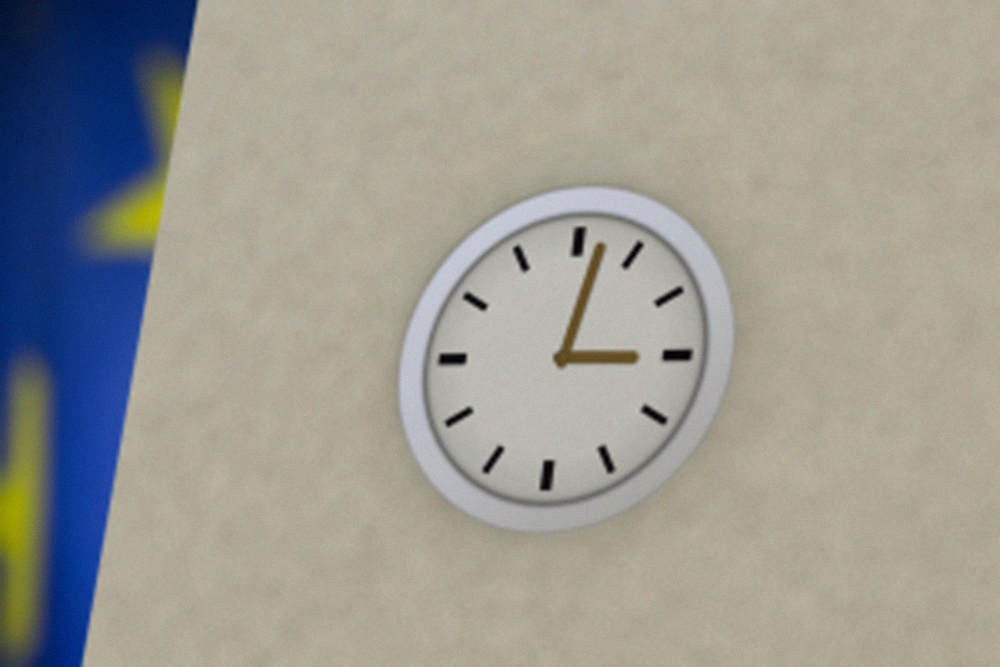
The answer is 3 h 02 min
